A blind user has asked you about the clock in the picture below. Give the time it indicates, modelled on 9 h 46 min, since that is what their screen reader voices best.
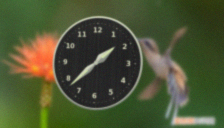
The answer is 1 h 38 min
